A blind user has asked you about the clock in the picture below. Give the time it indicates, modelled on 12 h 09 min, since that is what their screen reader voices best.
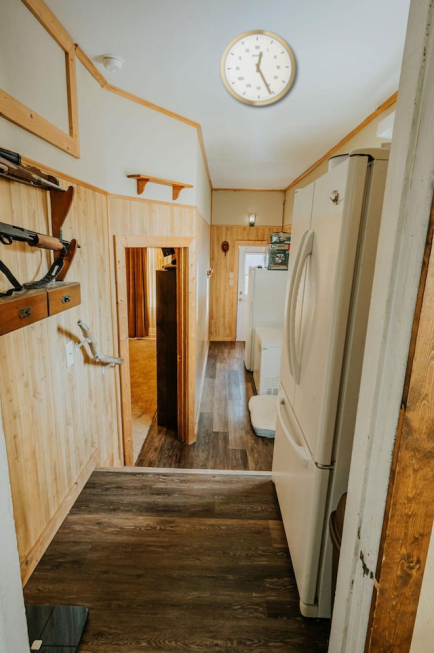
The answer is 12 h 26 min
